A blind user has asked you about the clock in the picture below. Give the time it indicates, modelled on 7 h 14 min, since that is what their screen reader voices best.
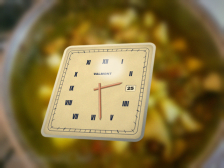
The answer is 2 h 28 min
